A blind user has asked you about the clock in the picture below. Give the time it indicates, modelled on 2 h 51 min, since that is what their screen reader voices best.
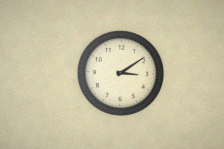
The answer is 3 h 09 min
